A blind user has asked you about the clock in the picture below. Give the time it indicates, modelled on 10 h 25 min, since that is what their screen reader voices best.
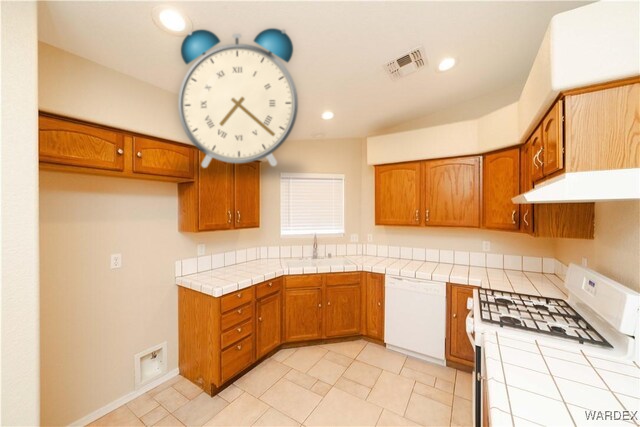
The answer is 7 h 22 min
